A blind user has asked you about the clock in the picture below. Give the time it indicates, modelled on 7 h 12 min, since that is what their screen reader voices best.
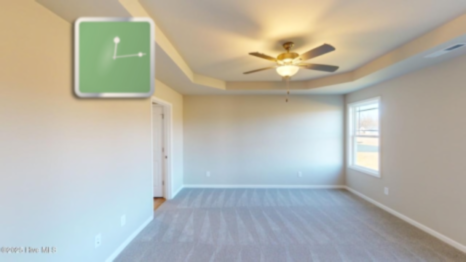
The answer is 12 h 14 min
